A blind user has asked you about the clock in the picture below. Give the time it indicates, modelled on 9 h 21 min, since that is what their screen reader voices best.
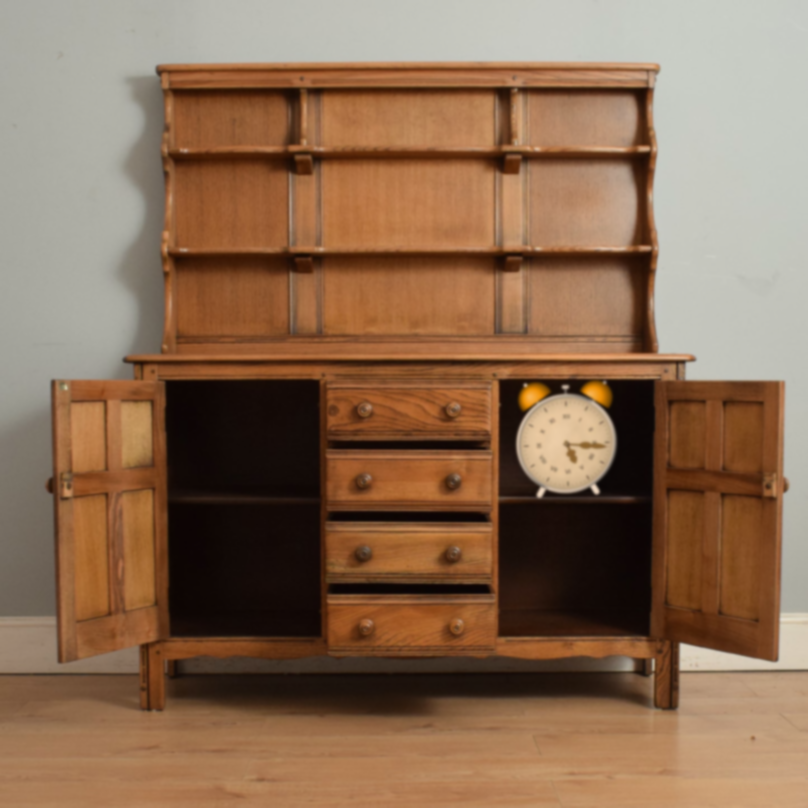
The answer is 5 h 16 min
